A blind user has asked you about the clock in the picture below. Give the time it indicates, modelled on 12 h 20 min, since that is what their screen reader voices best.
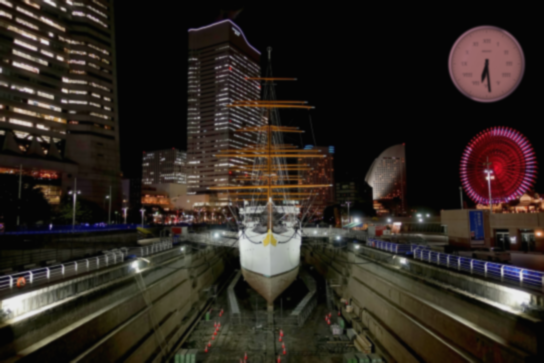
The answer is 6 h 29 min
